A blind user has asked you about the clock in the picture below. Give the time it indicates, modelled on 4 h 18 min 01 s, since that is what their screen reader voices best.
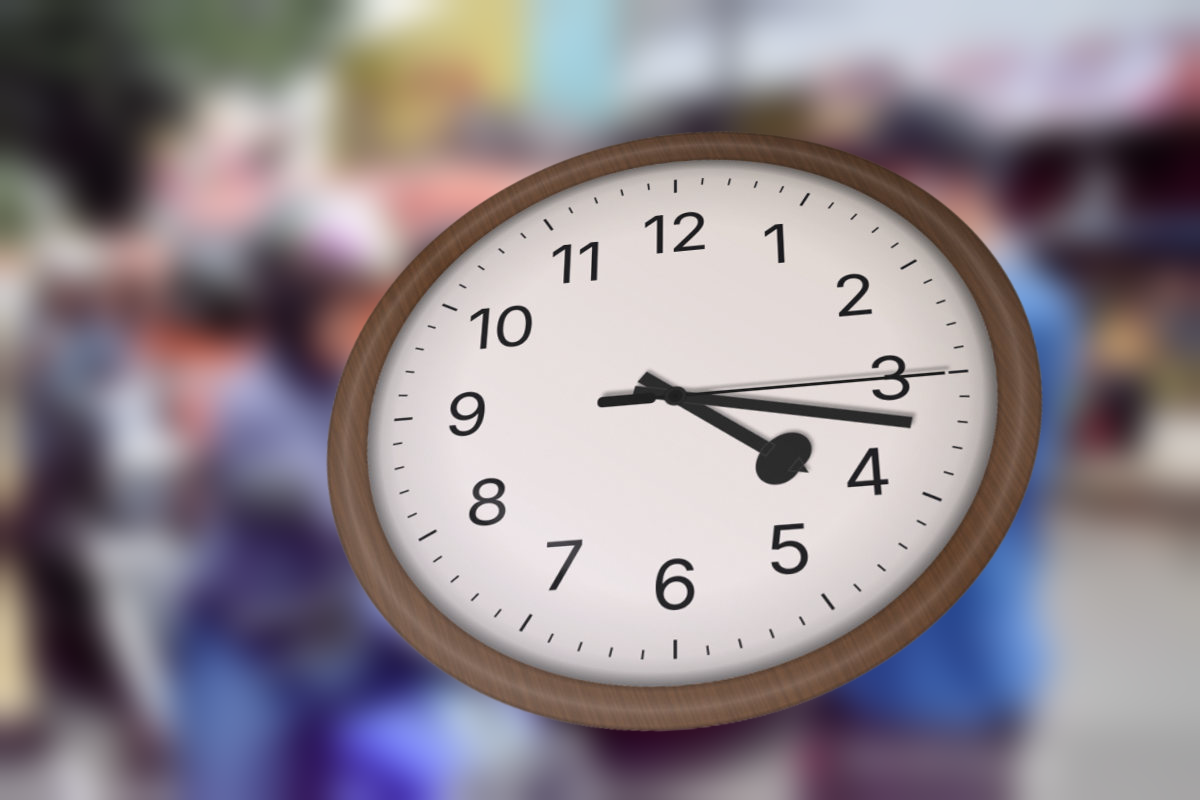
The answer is 4 h 17 min 15 s
